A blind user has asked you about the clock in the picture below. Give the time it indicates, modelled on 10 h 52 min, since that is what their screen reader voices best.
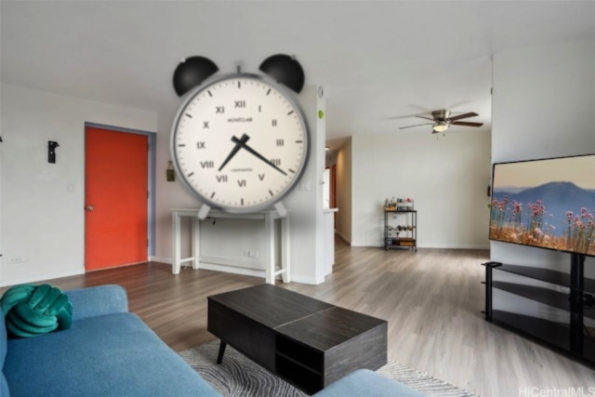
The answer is 7 h 21 min
